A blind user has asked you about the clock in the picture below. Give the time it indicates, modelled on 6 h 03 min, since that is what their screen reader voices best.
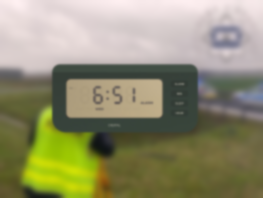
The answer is 6 h 51 min
